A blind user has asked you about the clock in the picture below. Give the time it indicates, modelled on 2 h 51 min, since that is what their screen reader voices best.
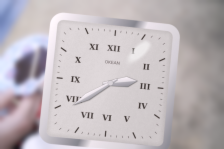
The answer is 2 h 39 min
